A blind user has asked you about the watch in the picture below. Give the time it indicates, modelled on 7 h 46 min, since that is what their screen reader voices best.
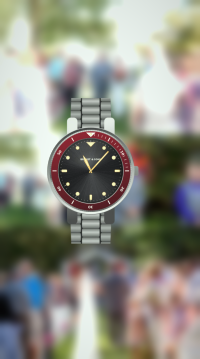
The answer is 11 h 07 min
